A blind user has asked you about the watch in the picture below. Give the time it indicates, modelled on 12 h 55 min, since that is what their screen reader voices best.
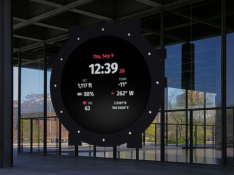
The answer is 12 h 39 min
